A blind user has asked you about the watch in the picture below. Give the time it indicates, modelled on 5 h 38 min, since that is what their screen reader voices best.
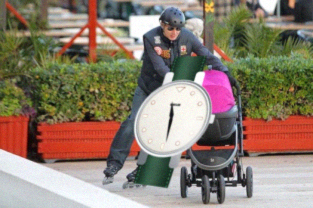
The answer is 11 h 29 min
